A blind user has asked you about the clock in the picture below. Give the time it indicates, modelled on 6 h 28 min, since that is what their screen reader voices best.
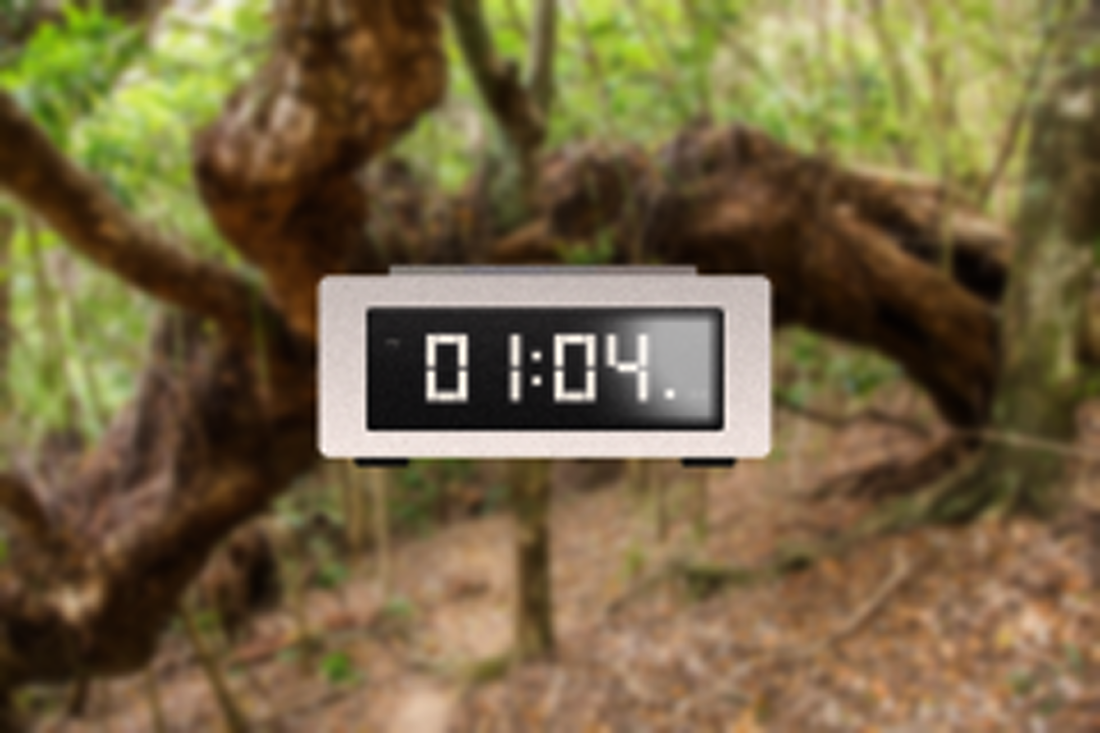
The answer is 1 h 04 min
